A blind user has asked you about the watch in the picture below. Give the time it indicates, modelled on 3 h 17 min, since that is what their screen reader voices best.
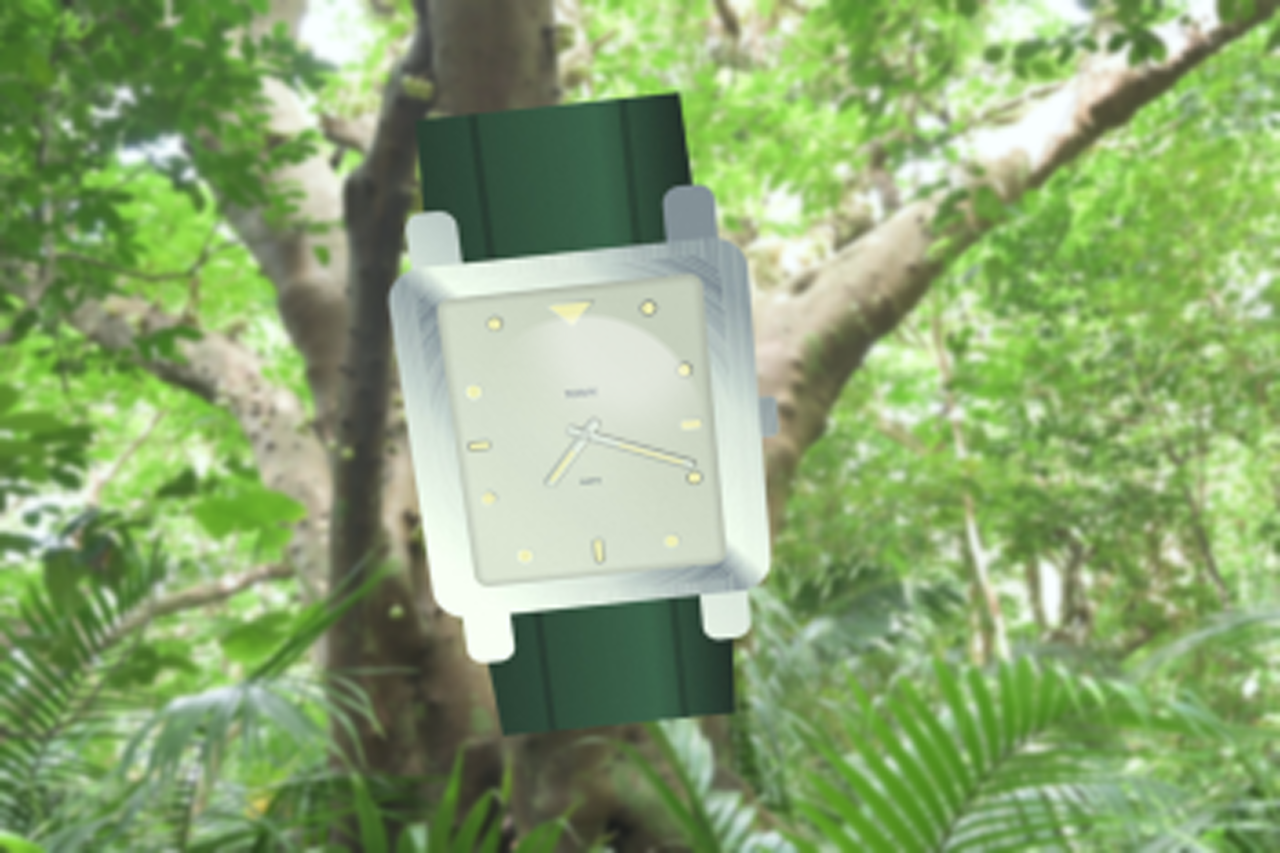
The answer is 7 h 19 min
